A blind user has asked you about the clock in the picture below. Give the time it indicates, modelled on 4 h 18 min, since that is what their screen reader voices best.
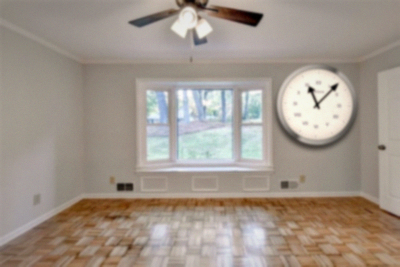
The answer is 11 h 07 min
